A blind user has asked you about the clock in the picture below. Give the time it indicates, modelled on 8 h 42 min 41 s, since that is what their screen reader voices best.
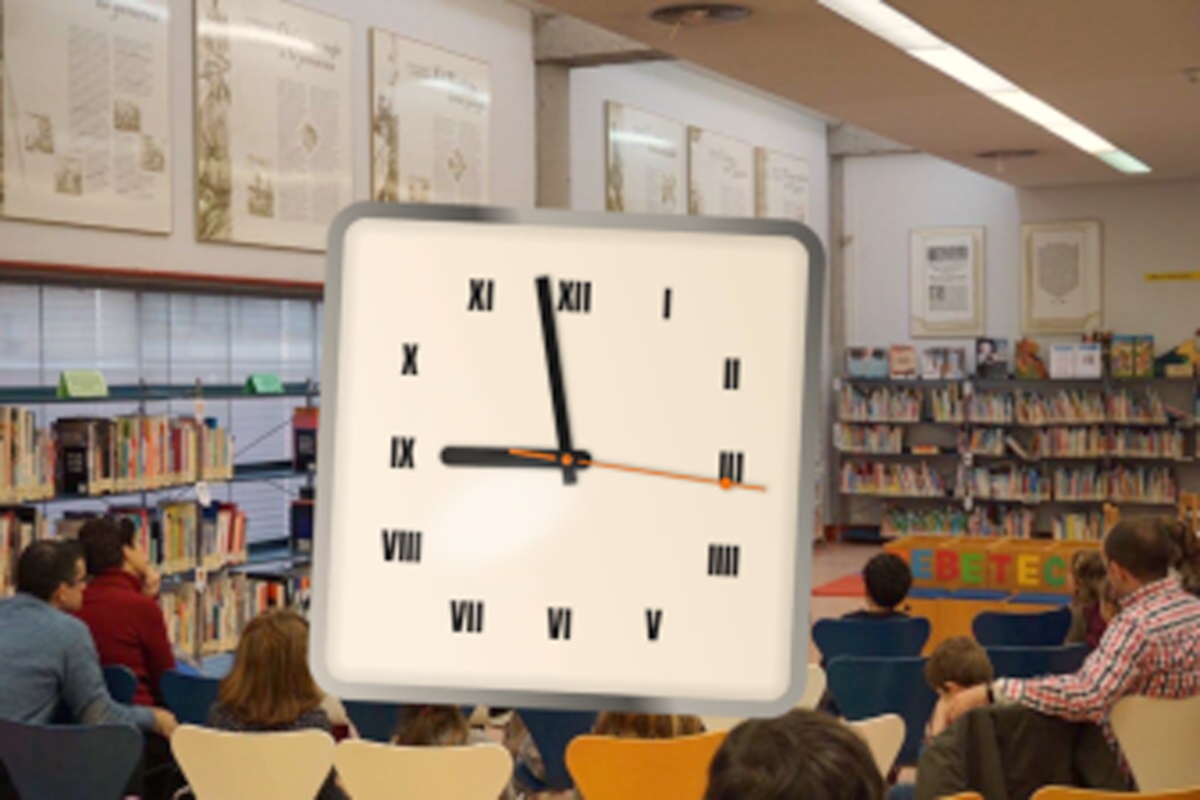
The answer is 8 h 58 min 16 s
